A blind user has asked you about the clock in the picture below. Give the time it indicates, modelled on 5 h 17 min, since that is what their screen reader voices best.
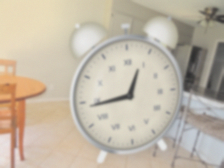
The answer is 12 h 44 min
